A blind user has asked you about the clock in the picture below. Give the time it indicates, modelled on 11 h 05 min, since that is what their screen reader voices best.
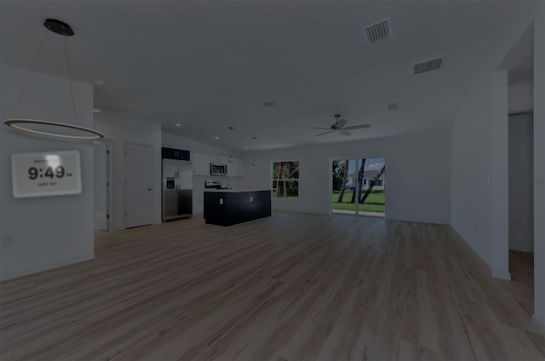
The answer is 9 h 49 min
